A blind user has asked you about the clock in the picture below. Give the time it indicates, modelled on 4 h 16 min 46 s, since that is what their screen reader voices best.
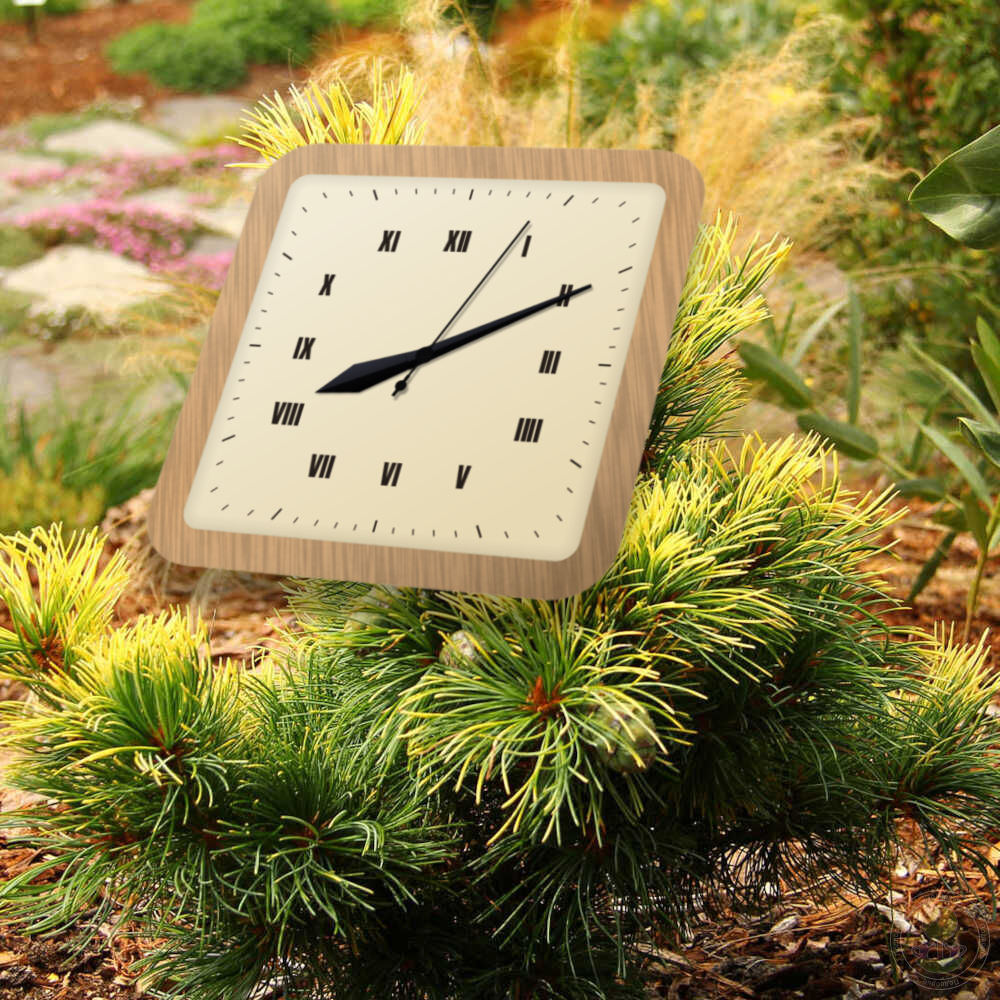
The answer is 8 h 10 min 04 s
